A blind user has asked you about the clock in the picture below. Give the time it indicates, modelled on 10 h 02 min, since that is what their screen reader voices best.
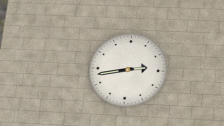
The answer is 2 h 43 min
